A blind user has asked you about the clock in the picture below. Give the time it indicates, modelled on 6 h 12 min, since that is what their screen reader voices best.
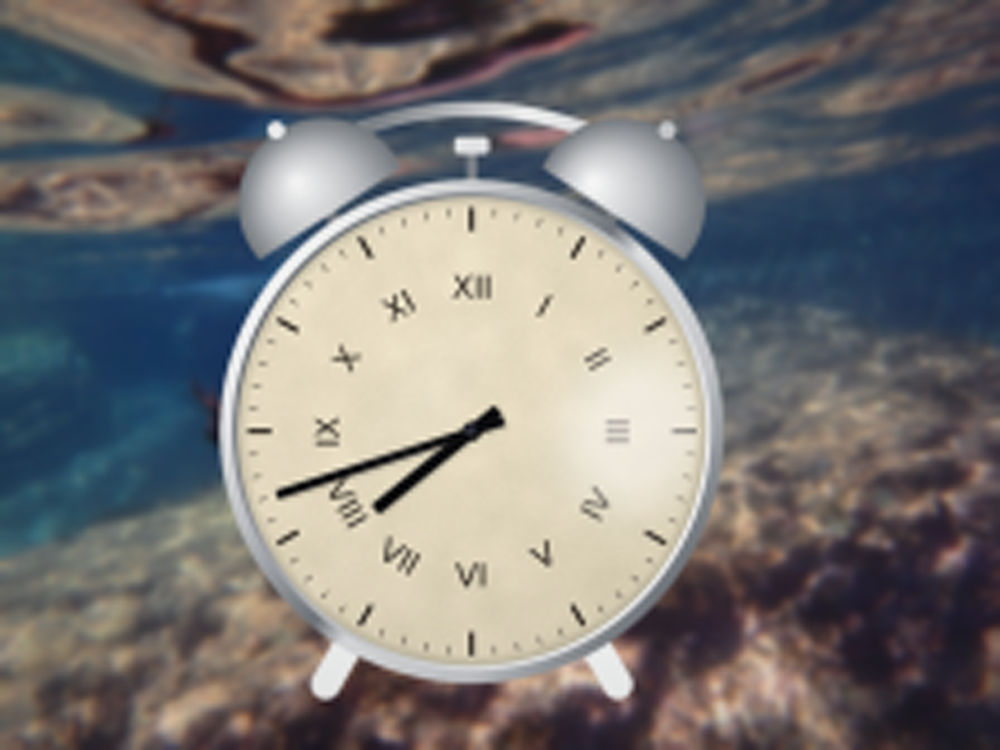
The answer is 7 h 42 min
